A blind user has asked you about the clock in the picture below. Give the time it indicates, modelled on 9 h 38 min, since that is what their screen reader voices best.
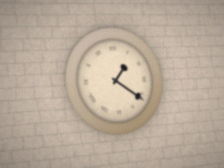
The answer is 1 h 21 min
